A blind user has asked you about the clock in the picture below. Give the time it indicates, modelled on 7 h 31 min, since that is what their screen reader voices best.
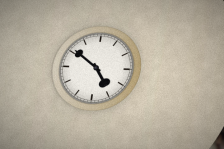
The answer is 4 h 51 min
